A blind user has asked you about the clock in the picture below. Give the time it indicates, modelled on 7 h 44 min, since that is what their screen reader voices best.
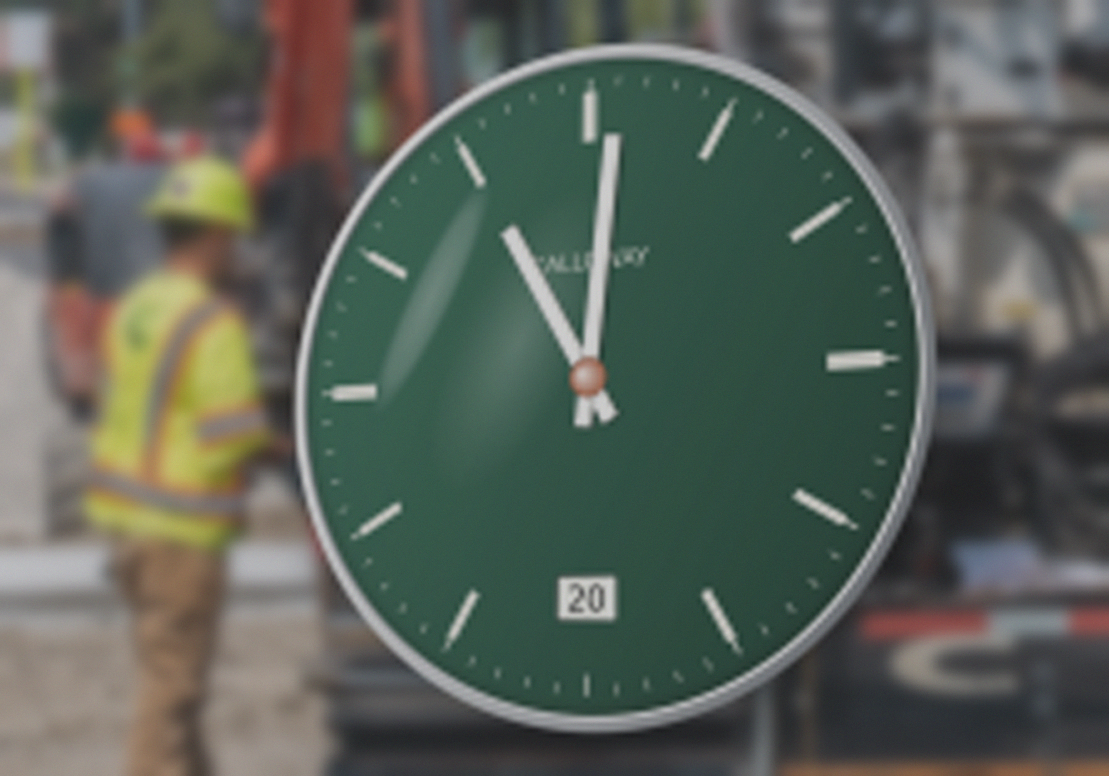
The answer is 11 h 01 min
